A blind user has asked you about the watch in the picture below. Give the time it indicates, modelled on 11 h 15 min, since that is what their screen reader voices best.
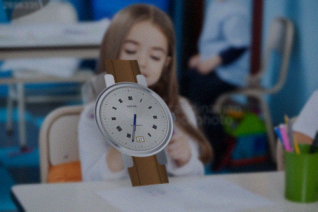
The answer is 6 h 33 min
